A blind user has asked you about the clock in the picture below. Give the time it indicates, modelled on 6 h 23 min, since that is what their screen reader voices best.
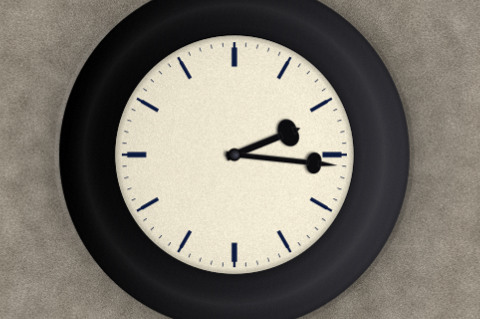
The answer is 2 h 16 min
